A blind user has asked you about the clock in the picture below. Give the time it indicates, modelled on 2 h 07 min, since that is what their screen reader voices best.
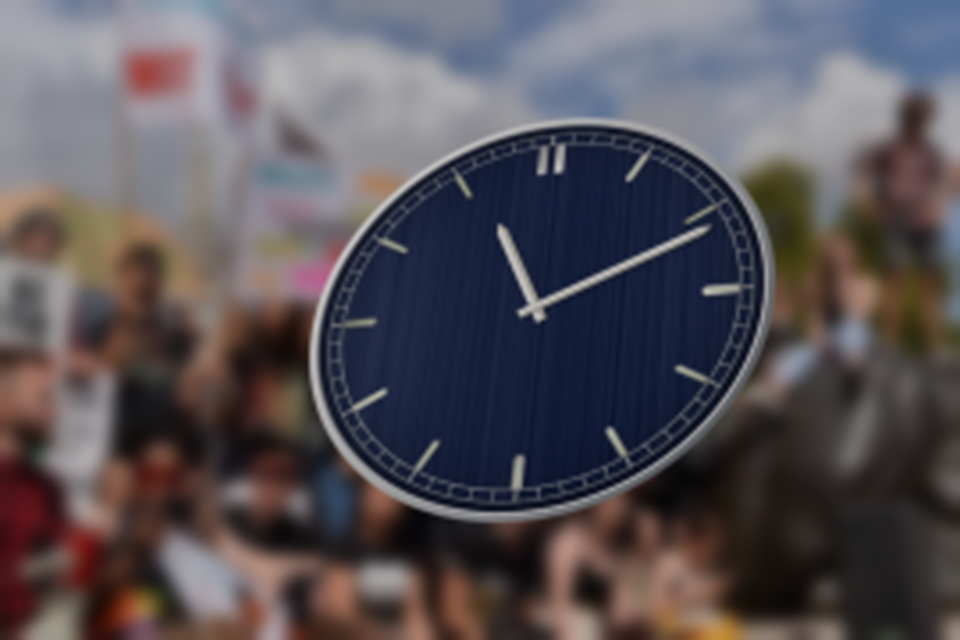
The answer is 11 h 11 min
